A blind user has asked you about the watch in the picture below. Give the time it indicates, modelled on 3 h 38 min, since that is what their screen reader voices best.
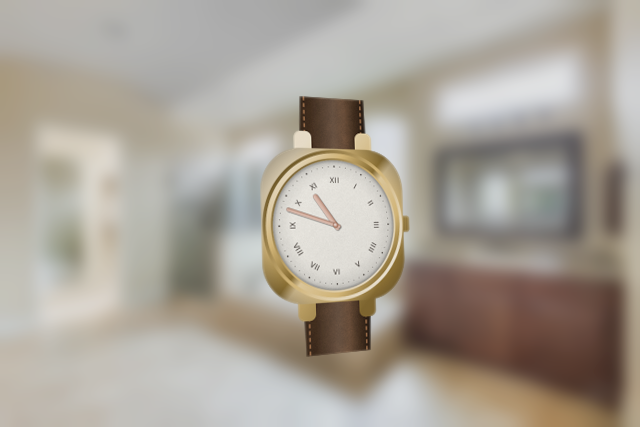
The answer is 10 h 48 min
